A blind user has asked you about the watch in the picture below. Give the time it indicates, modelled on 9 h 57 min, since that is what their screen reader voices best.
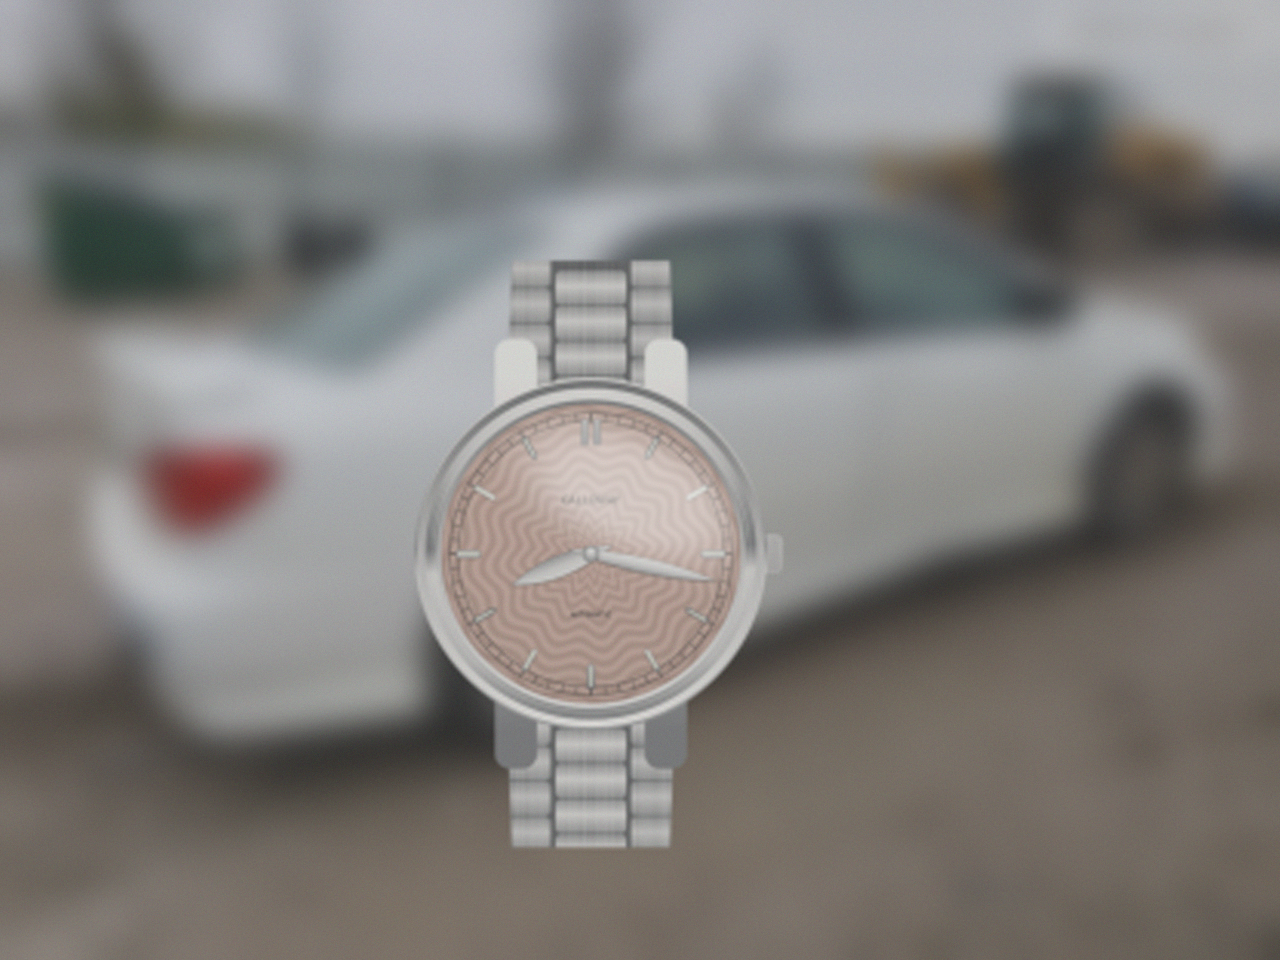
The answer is 8 h 17 min
